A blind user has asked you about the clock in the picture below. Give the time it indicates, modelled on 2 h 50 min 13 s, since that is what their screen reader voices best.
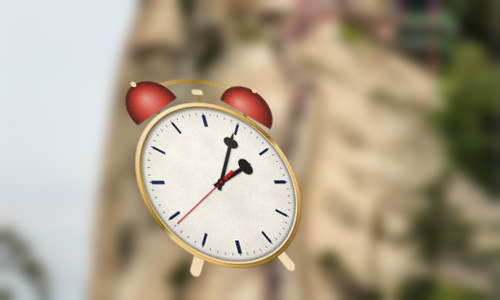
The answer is 2 h 04 min 39 s
